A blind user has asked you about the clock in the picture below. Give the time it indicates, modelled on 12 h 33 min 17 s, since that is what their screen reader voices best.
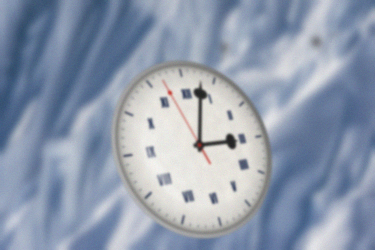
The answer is 3 h 02 min 57 s
